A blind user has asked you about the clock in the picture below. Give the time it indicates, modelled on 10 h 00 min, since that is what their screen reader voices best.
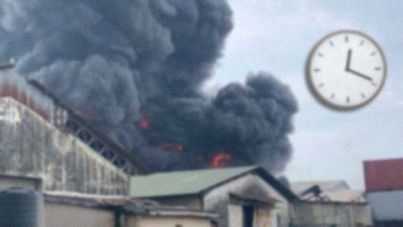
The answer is 12 h 19 min
